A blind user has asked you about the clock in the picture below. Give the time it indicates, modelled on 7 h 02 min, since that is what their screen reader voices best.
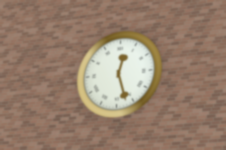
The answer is 12 h 27 min
